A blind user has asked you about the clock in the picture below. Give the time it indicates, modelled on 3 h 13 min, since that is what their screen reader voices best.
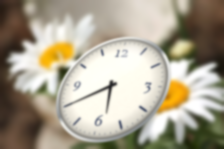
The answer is 5 h 40 min
